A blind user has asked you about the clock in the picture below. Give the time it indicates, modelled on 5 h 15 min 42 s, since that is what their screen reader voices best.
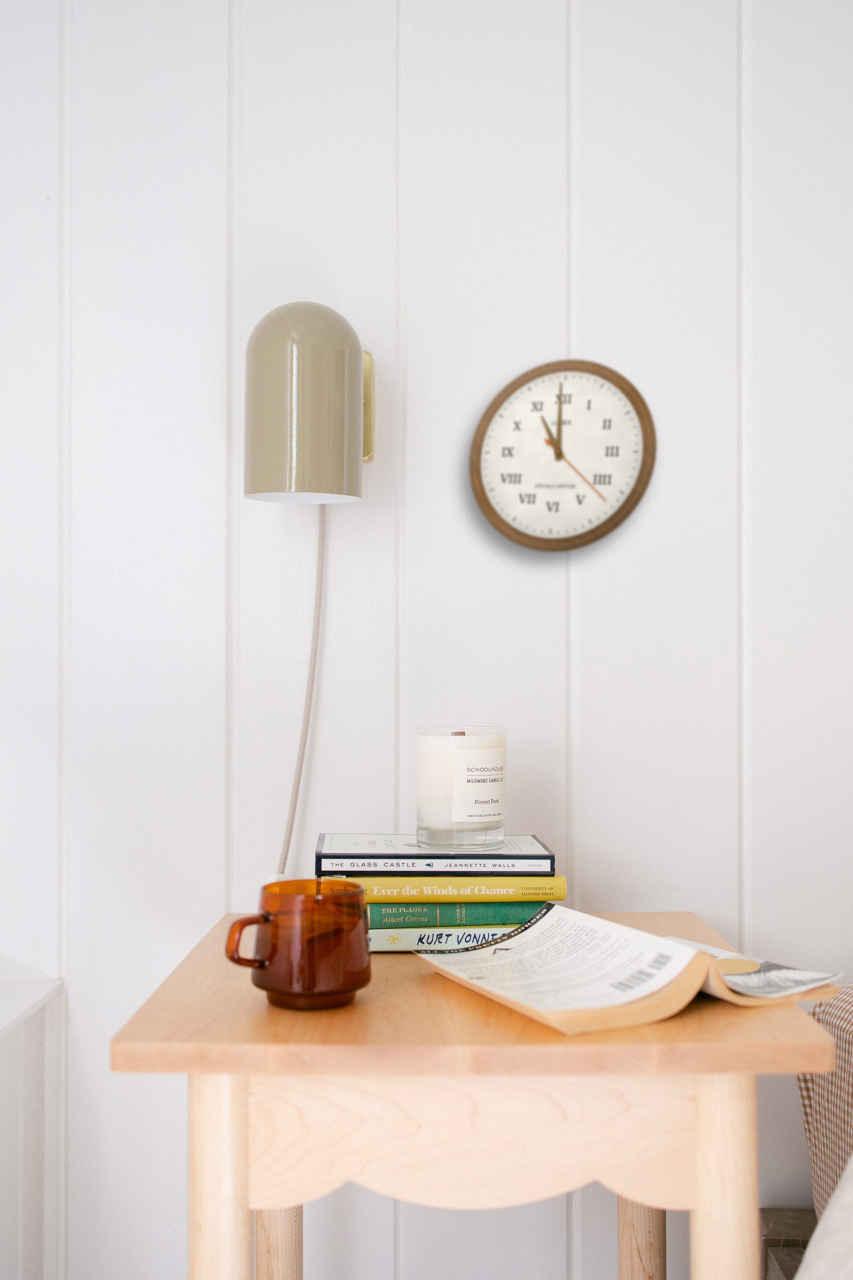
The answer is 10 h 59 min 22 s
